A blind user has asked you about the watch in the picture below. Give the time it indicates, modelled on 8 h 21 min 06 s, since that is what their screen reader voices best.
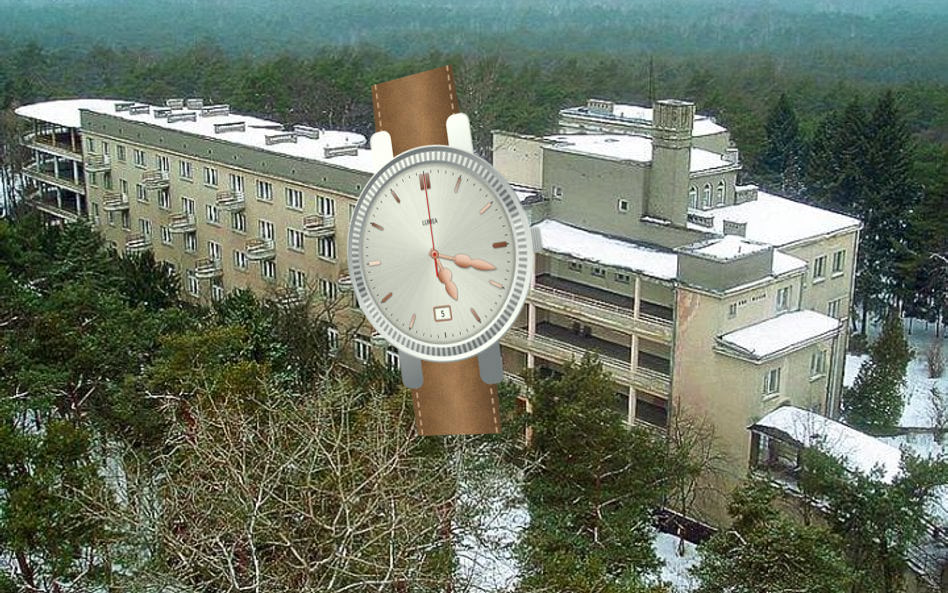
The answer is 5 h 18 min 00 s
